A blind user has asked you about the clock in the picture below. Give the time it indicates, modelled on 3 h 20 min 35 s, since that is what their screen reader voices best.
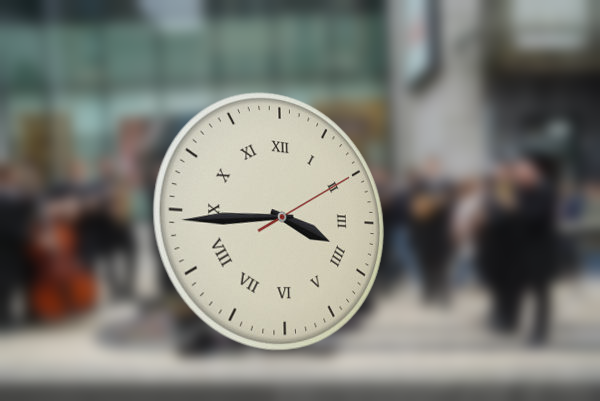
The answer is 3 h 44 min 10 s
